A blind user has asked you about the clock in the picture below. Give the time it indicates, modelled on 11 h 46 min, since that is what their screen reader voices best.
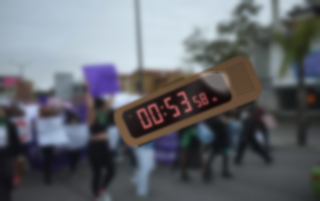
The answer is 0 h 53 min
